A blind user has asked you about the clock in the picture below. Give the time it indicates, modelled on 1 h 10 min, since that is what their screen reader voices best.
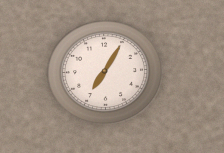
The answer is 7 h 05 min
